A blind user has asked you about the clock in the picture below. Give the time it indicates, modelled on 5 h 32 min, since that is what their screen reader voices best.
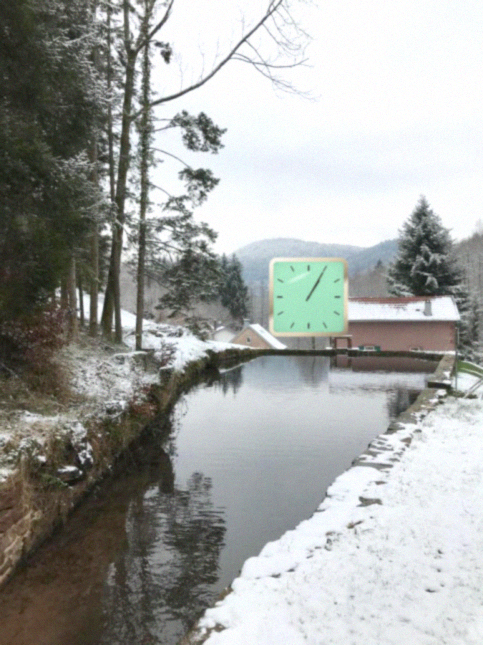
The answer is 1 h 05 min
